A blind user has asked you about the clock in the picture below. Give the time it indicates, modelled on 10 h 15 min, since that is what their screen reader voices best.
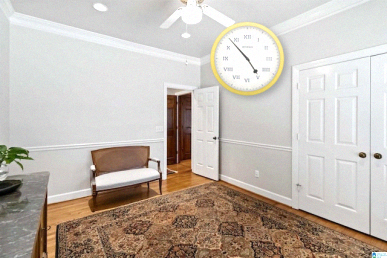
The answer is 4 h 53 min
